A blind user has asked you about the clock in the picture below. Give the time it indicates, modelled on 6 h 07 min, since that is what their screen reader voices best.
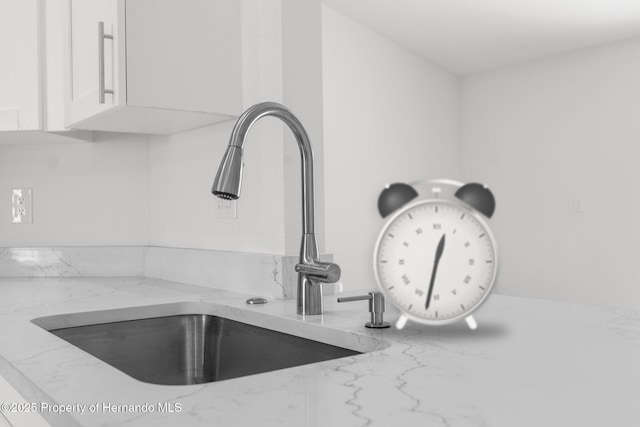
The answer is 12 h 32 min
